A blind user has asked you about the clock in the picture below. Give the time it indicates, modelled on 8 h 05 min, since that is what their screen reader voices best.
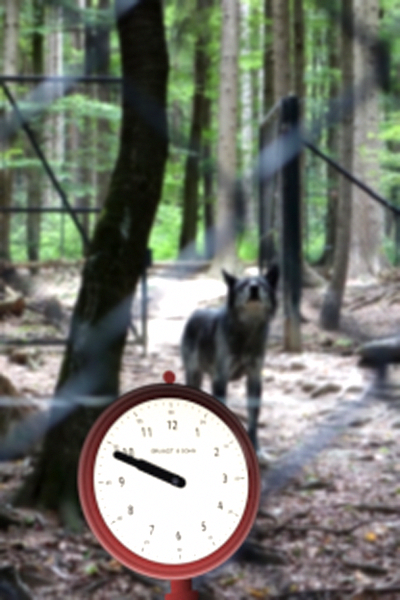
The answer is 9 h 49 min
